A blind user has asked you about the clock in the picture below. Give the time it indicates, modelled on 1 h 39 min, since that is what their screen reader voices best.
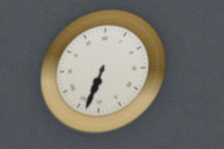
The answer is 6 h 33 min
